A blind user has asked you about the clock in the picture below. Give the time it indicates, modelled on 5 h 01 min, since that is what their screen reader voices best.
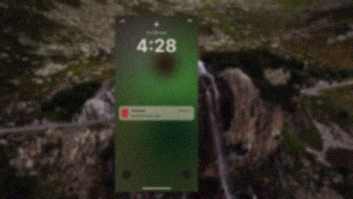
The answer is 4 h 28 min
